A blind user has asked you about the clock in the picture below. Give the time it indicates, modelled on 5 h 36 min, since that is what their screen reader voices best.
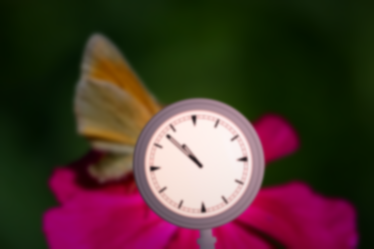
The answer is 10 h 53 min
